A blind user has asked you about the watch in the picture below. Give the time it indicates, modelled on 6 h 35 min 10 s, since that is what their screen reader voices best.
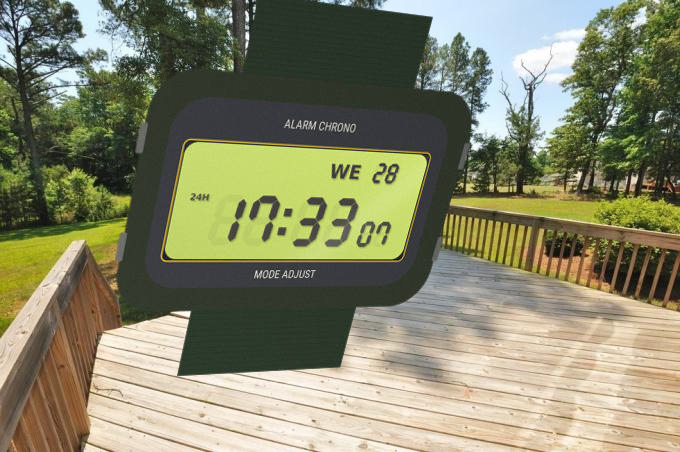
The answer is 17 h 33 min 07 s
